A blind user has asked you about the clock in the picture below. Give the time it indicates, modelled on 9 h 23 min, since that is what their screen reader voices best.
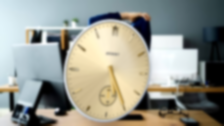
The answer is 5 h 25 min
